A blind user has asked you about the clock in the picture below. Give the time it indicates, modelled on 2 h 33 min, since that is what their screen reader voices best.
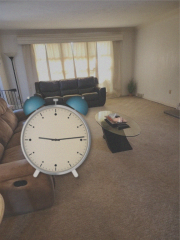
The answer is 9 h 14 min
